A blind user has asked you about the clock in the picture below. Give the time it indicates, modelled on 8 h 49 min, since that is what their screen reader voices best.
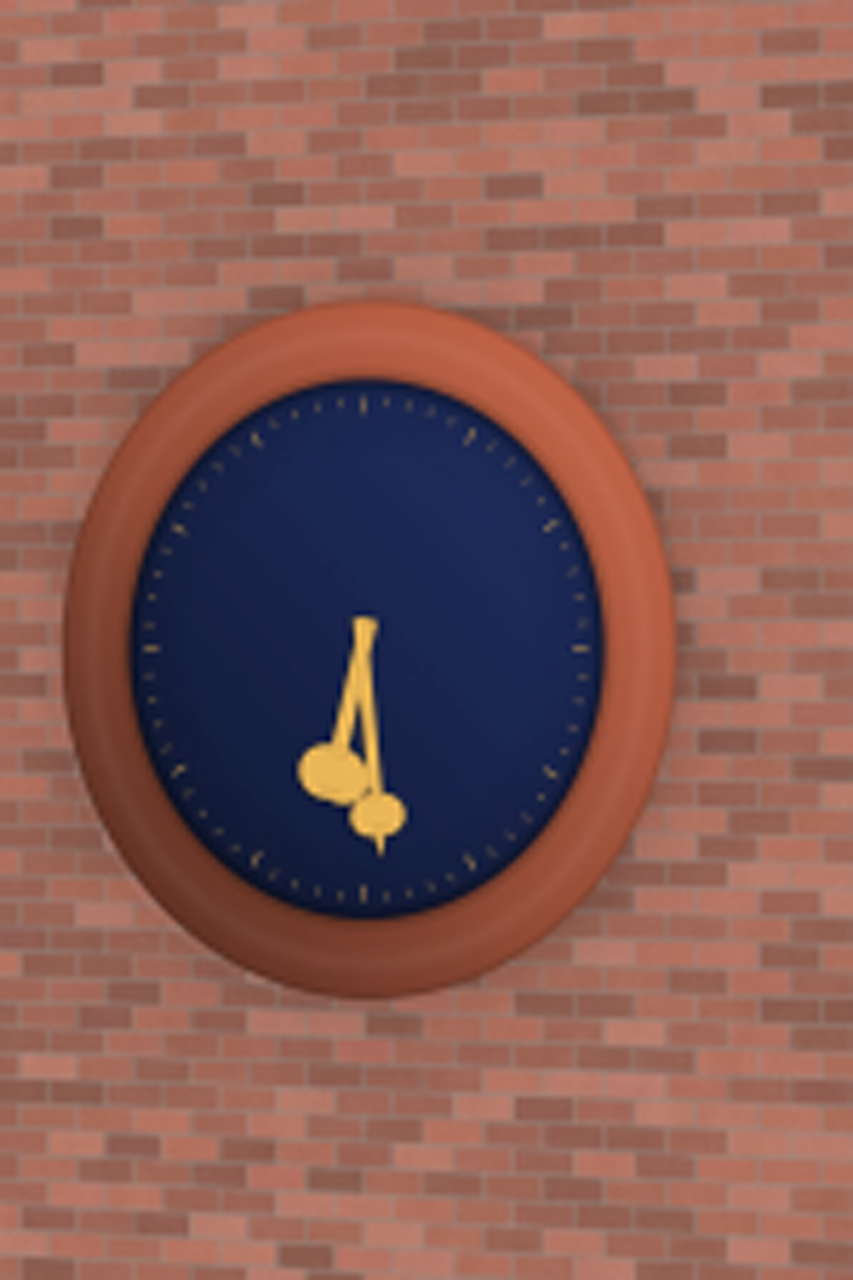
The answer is 6 h 29 min
